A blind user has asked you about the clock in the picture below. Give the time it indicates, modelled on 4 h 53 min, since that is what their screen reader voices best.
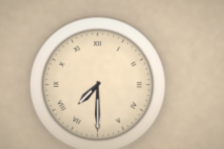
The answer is 7 h 30 min
